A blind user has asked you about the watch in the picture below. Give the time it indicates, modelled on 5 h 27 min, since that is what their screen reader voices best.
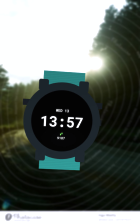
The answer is 13 h 57 min
